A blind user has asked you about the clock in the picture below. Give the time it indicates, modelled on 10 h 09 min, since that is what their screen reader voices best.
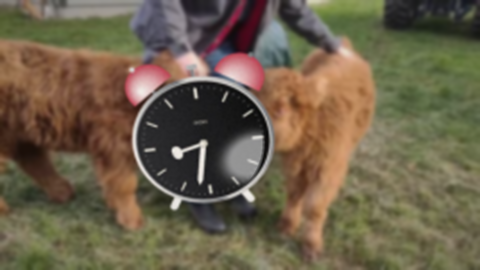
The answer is 8 h 32 min
